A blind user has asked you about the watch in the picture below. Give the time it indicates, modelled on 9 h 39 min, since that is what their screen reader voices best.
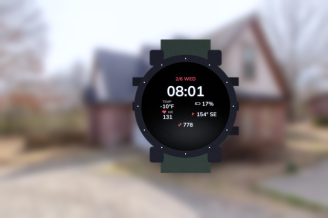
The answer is 8 h 01 min
